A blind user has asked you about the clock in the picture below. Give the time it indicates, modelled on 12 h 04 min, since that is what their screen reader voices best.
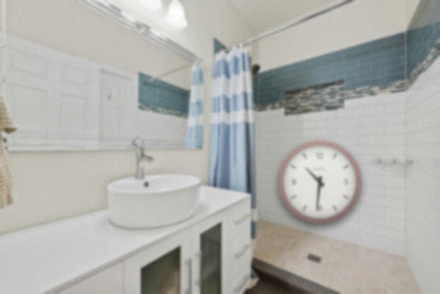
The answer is 10 h 31 min
